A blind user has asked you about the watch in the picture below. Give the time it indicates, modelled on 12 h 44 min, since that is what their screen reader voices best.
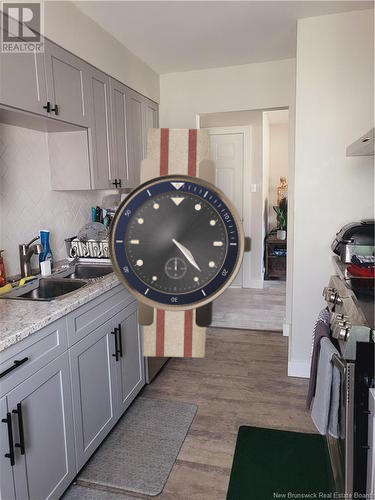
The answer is 4 h 23 min
